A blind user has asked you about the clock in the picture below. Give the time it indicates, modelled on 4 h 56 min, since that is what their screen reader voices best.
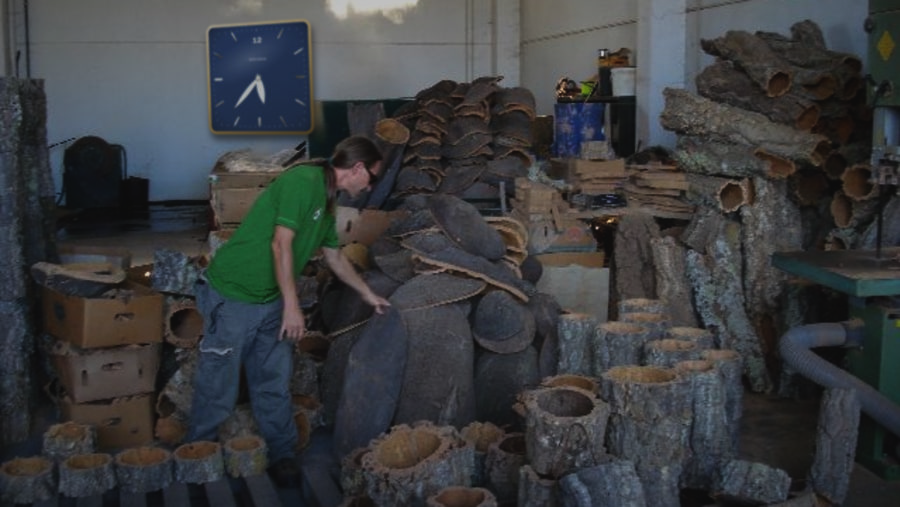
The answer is 5 h 37 min
